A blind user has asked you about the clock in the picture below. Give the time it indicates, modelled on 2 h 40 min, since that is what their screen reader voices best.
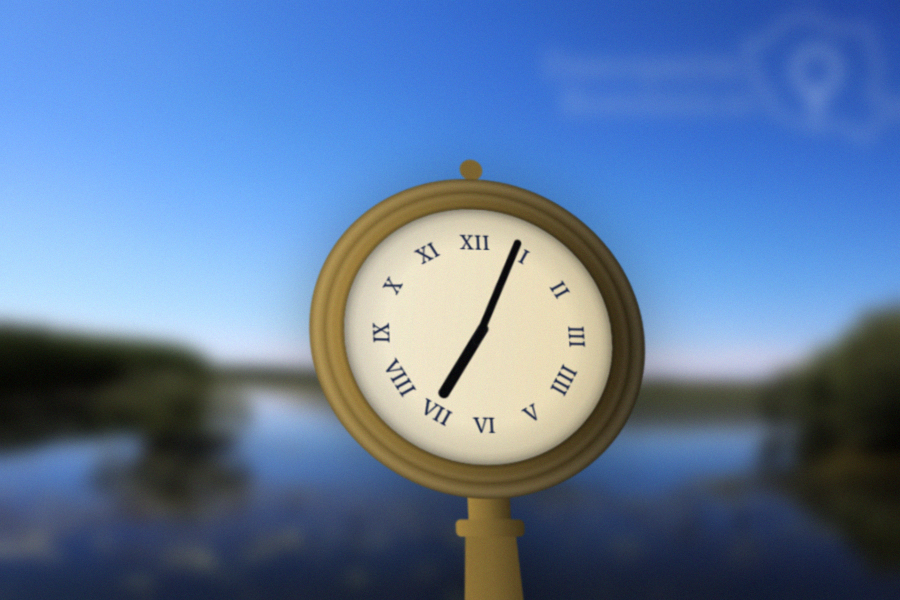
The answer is 7 h 04 min
